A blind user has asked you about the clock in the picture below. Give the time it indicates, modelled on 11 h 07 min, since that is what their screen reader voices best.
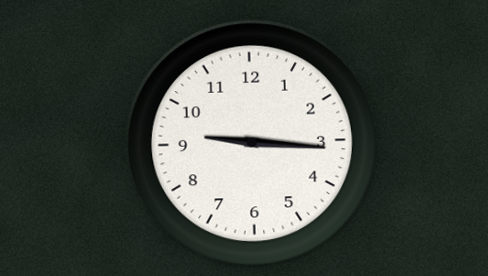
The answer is 9 h 16 min
